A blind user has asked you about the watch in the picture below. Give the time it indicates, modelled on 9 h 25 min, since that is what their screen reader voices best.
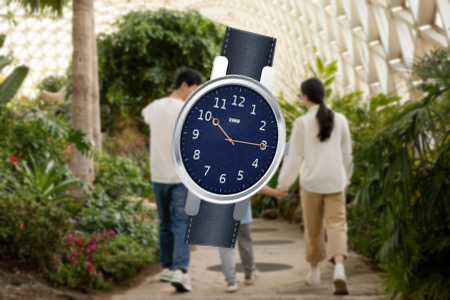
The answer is 10 h 15 min
